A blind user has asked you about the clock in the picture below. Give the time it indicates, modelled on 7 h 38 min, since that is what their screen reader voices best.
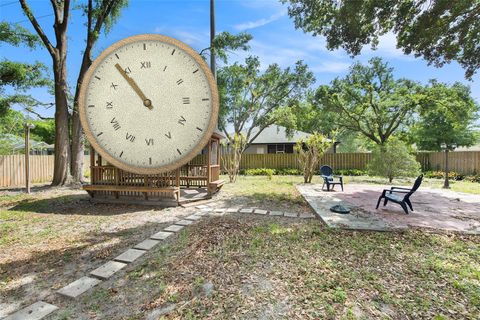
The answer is 10 h 54 min
